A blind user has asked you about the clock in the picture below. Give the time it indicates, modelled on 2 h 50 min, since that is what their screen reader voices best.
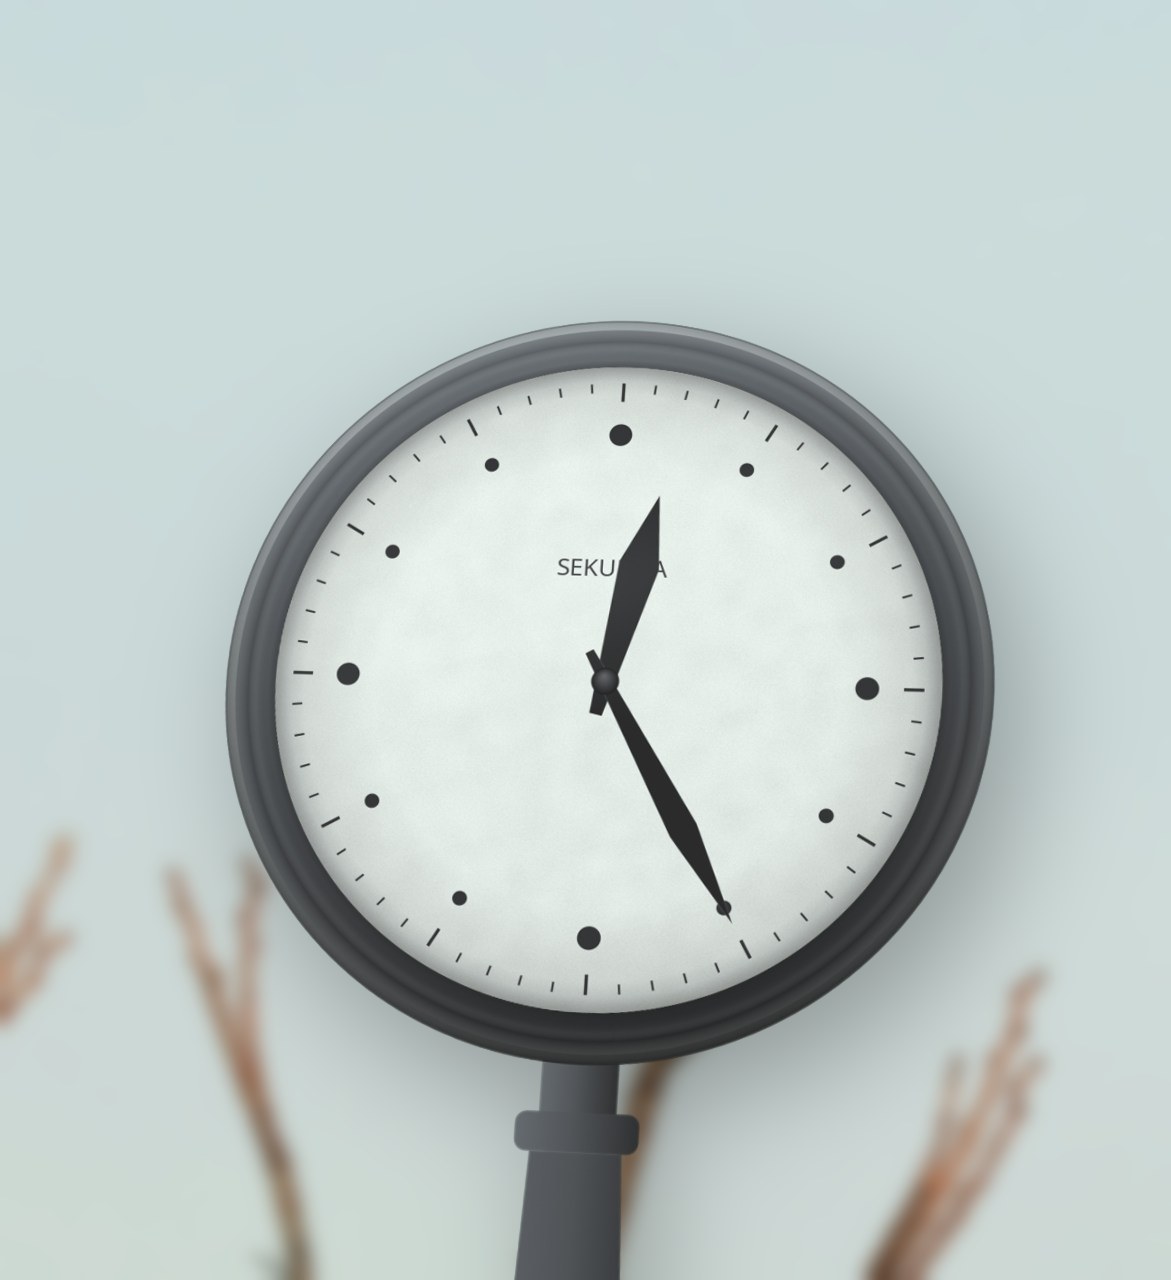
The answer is 12 h 25 min
